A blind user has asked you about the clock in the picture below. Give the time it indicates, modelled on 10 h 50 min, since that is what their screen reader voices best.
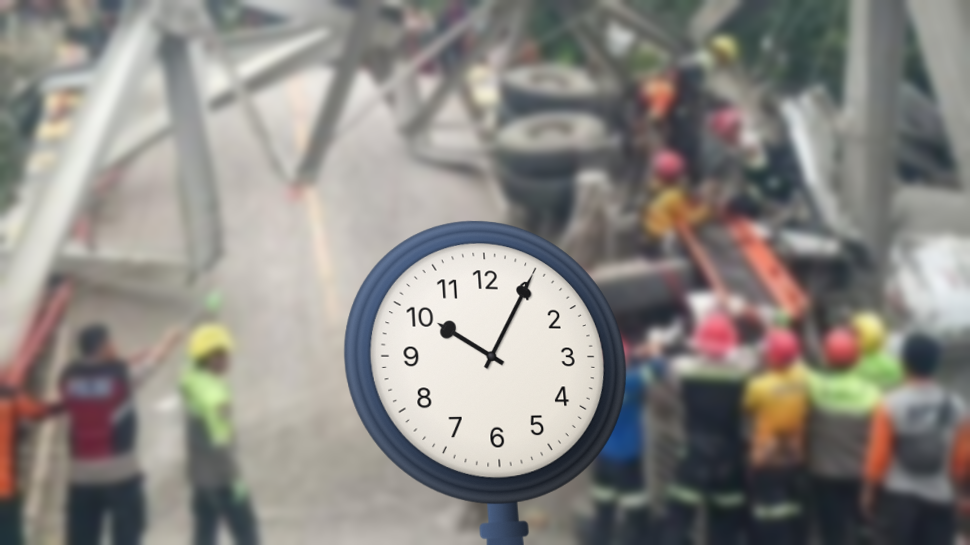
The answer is 10 h 05 min
